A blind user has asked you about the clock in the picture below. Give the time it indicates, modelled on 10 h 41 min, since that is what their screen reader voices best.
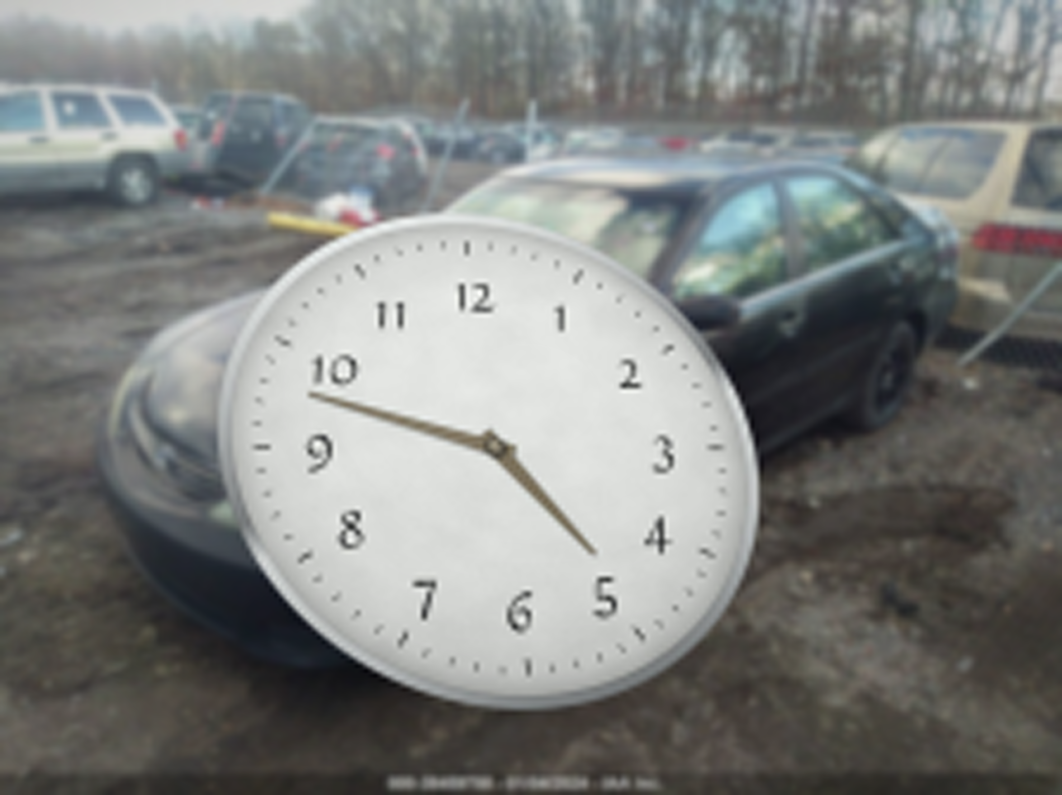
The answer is 4 h 48 min
